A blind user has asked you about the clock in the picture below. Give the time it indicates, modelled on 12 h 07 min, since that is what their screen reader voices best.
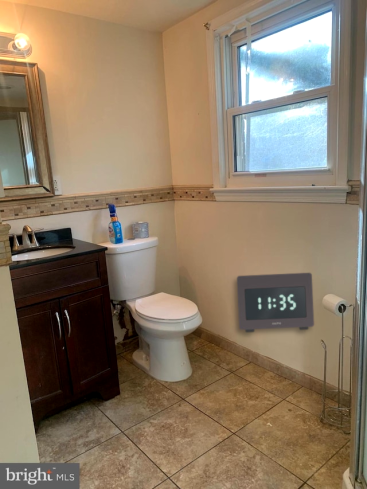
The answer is 11 h 35 min
